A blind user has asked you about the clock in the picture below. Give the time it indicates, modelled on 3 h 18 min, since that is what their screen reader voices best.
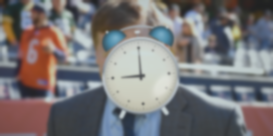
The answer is 9 h 00 min
